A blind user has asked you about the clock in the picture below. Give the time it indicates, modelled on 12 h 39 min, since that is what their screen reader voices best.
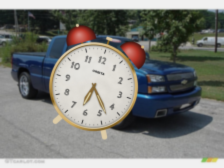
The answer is 6 h 23 min
